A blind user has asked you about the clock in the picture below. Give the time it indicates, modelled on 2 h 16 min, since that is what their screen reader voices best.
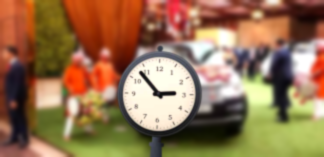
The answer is 2 h 53 min
